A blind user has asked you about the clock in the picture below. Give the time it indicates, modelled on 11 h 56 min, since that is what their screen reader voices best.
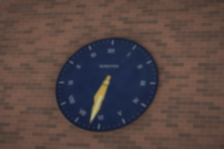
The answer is 6 h 32 min
